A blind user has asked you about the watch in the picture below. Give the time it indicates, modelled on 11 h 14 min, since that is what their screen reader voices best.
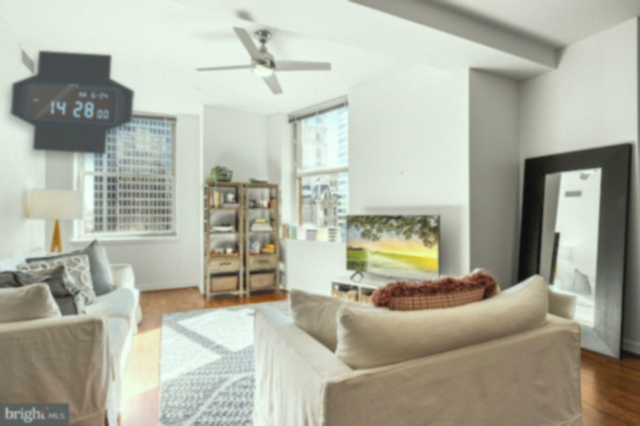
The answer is 14 h 28 min
